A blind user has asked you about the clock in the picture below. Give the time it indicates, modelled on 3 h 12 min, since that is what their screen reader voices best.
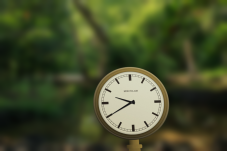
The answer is 9 h 40 min
